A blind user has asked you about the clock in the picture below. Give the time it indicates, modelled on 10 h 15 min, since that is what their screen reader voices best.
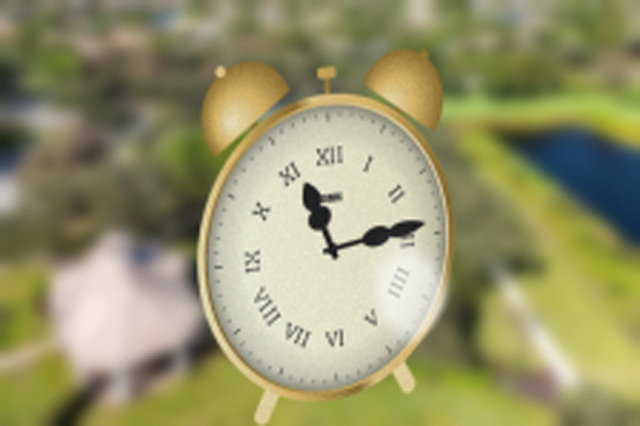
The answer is 11 h 14 min
